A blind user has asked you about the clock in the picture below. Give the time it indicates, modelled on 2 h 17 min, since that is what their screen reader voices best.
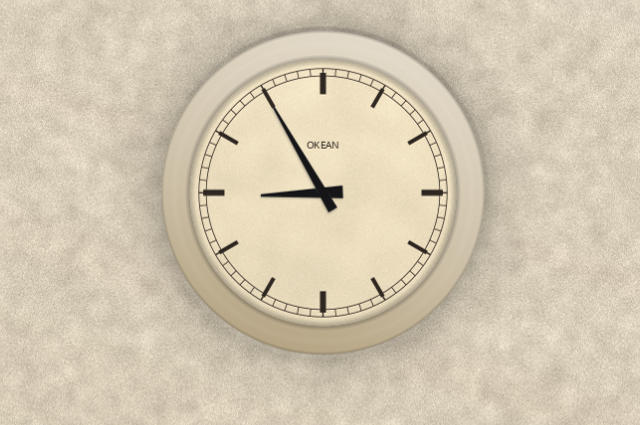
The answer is 8 h 55 min
